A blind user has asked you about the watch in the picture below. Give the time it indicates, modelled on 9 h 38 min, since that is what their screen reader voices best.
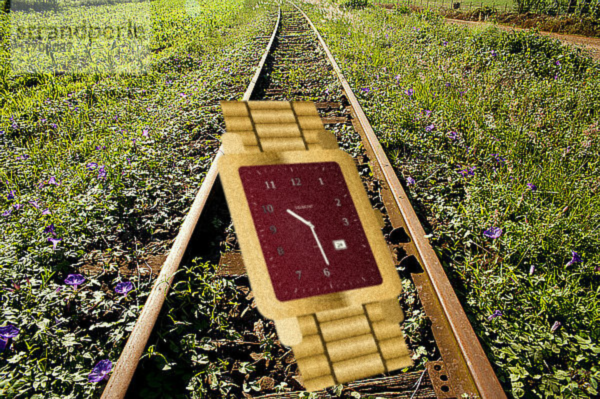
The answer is 10 h 29 min
